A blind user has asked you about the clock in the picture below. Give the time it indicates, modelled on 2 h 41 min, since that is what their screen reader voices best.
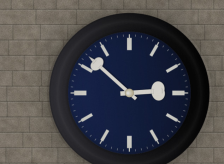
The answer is 2 h 52 min
